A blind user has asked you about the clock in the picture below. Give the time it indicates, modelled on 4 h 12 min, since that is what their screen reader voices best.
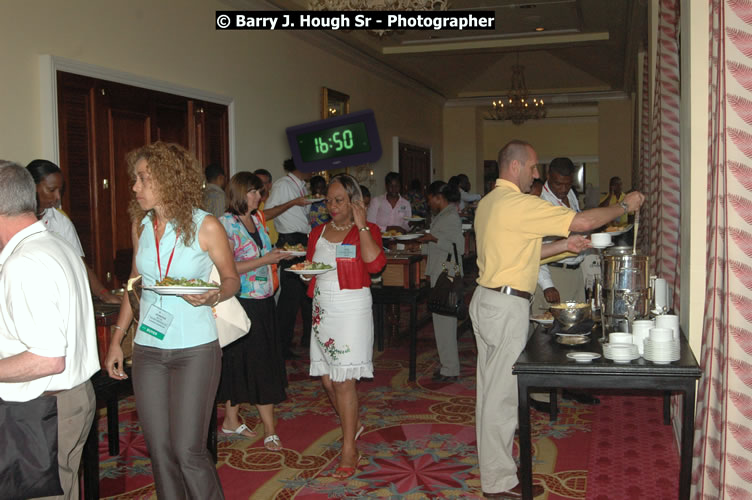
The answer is 16 h 50 min
